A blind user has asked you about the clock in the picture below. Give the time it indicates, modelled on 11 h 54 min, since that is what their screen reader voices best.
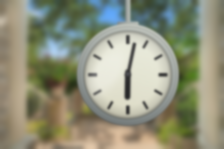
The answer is 6 h 02 min
